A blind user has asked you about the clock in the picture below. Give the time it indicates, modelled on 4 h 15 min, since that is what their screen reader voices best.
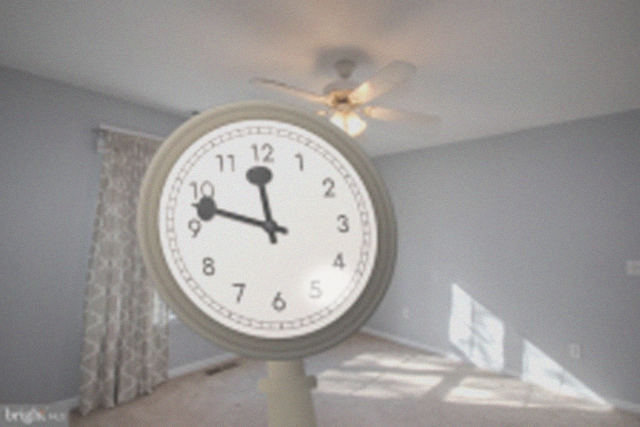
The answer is 11 h 48 min
